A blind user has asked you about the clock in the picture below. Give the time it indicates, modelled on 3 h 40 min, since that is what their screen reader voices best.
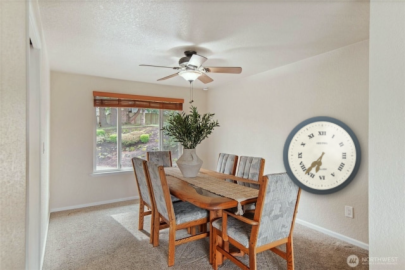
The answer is 6 h 37 min
